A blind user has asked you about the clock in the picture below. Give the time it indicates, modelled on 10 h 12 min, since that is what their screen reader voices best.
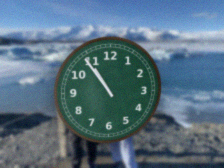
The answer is 10 h 54 min
